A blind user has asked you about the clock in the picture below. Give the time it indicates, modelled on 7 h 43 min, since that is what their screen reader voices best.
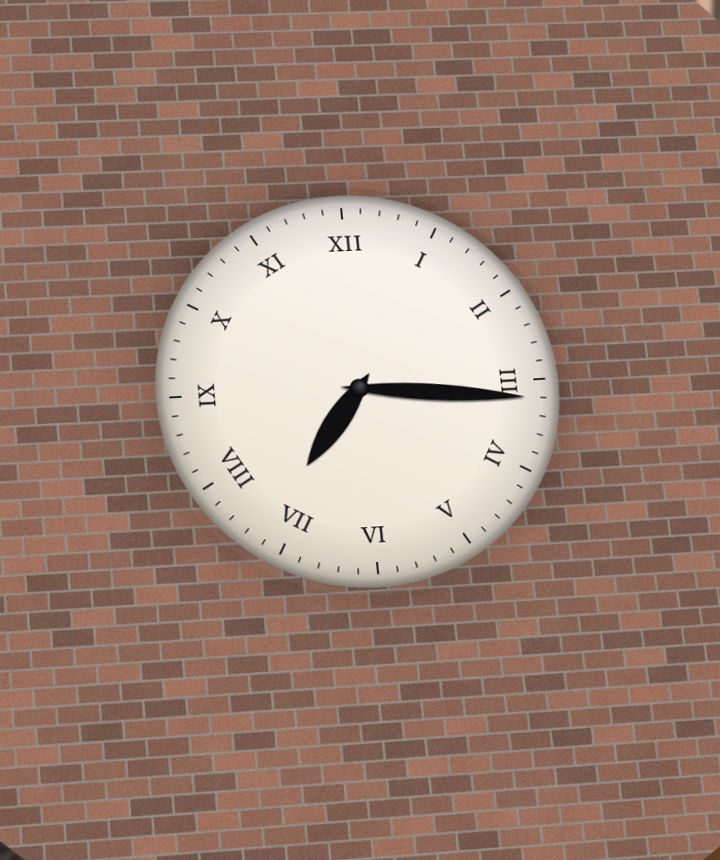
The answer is 7 h 16 min
